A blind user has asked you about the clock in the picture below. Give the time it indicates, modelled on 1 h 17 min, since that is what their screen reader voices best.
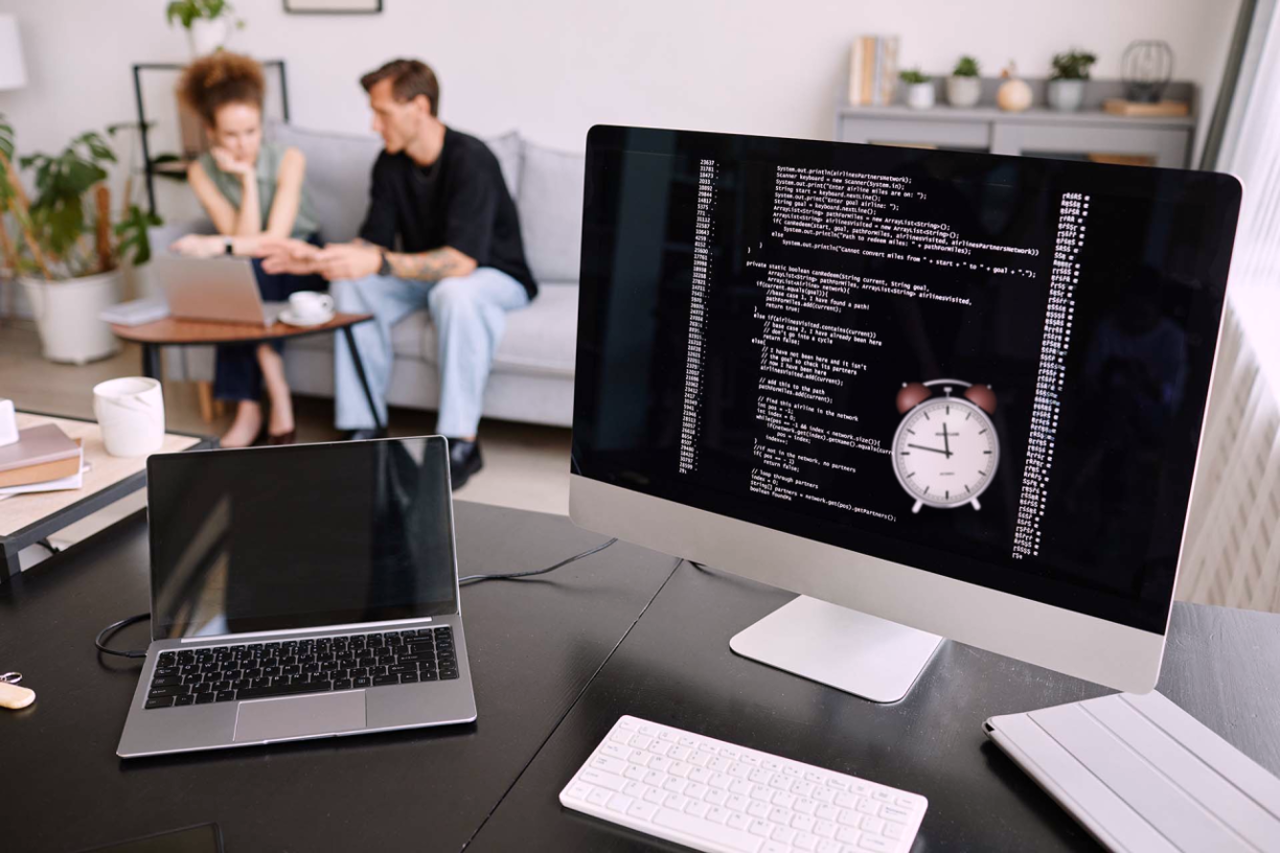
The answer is 11 h 47 min
